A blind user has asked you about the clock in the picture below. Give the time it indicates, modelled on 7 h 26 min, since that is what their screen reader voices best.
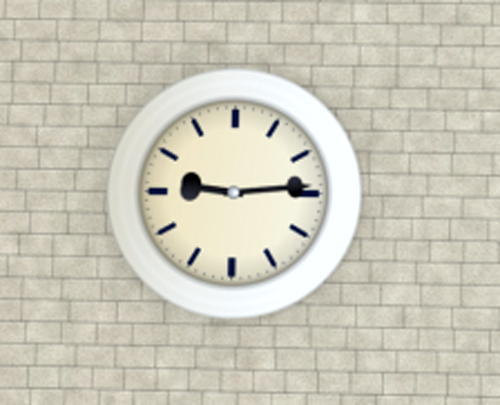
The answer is 9 h 14 min
